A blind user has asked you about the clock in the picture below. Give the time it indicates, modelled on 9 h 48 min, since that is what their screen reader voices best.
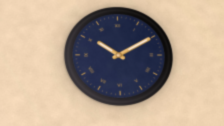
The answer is 10 h 10 min
